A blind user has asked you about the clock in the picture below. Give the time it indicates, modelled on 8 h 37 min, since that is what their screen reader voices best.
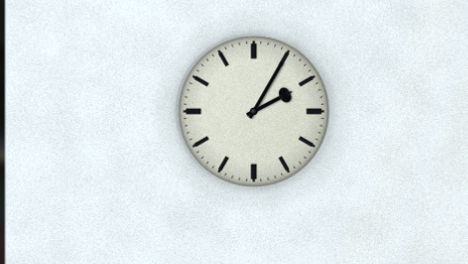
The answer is 2 h 05 min
